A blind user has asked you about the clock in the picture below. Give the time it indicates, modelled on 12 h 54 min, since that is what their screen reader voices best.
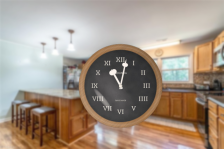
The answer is 11 h 02 min
